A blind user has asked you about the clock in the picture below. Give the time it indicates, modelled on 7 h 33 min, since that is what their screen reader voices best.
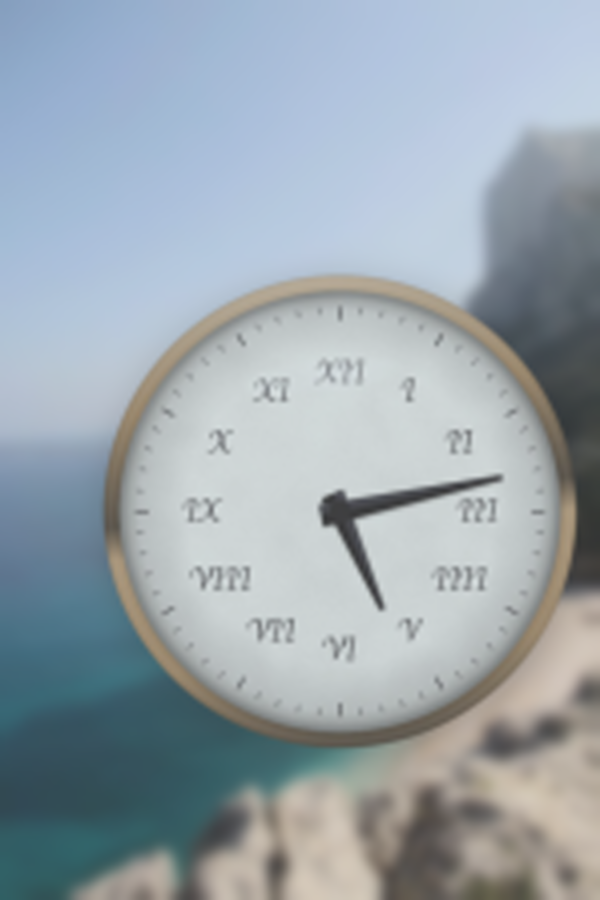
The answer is 5 h 13 min
